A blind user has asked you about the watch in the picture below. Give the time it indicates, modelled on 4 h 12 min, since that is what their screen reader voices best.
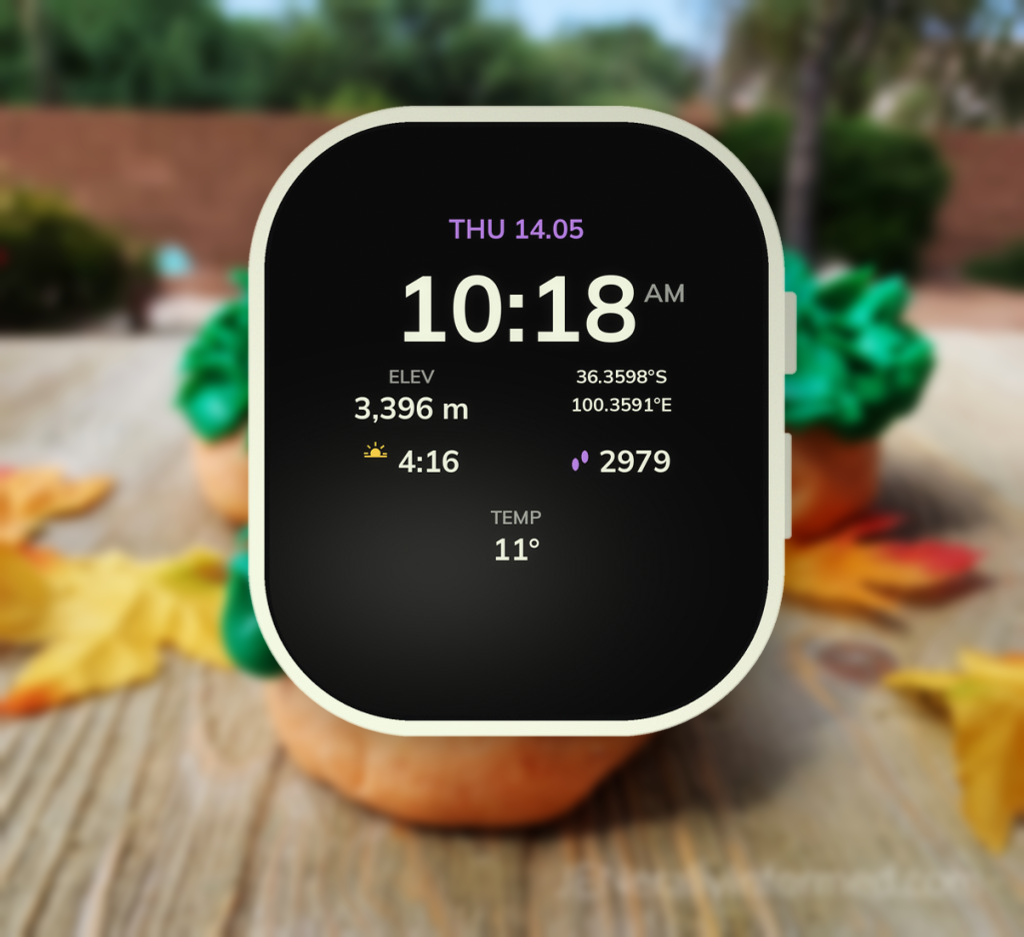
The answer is 10 h 18 min
